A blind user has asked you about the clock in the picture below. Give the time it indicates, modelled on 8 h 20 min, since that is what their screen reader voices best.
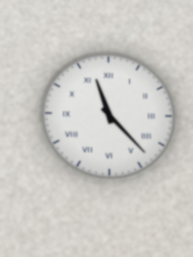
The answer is 11 h 23 min
